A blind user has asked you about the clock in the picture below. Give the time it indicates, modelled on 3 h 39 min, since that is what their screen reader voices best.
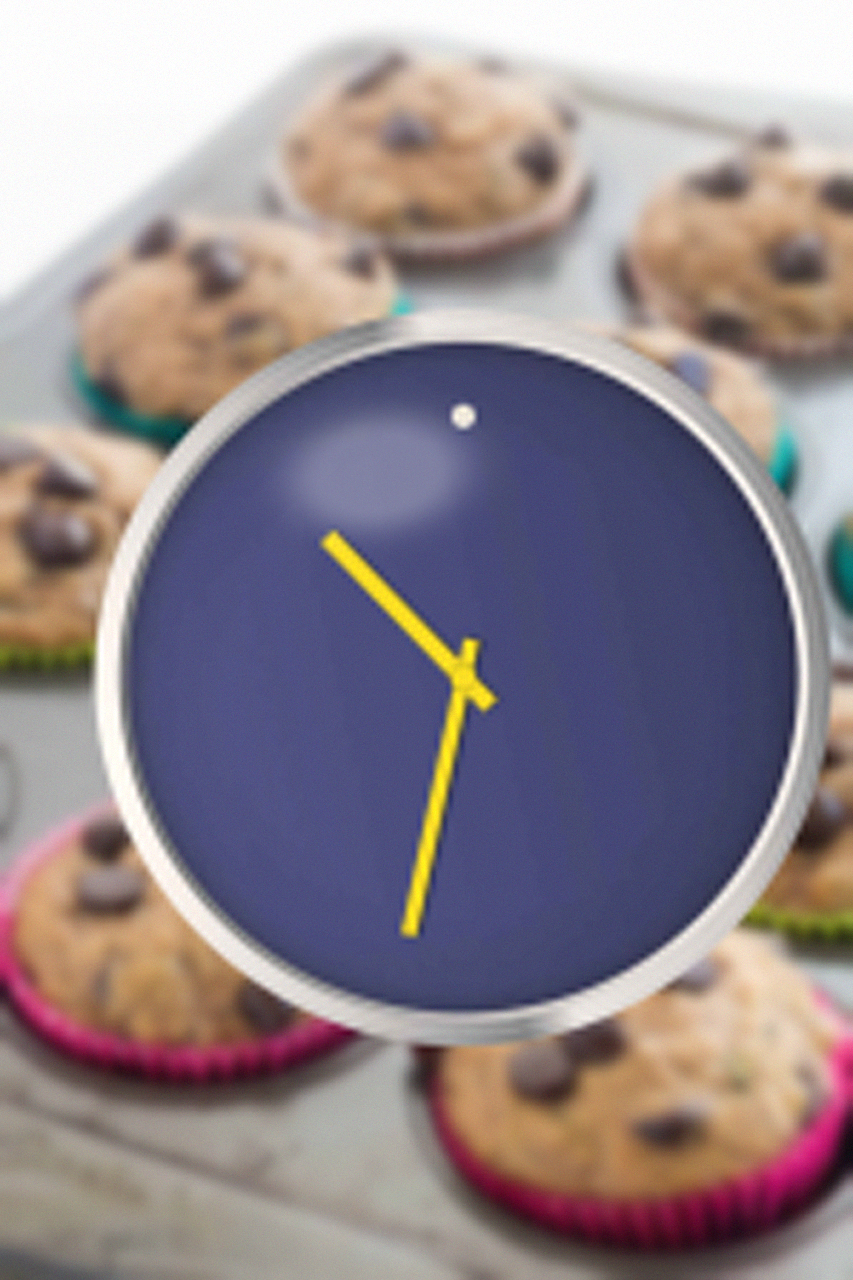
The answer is 10 h 32 min
